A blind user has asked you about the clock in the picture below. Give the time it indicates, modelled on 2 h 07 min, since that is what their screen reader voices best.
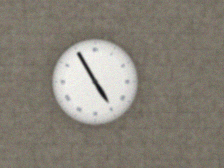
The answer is 4 h 55 min
